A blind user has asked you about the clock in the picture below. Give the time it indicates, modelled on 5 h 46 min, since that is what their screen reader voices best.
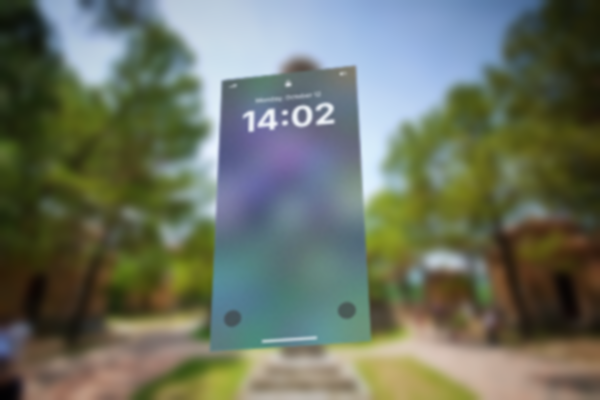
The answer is 14 h 02 min
